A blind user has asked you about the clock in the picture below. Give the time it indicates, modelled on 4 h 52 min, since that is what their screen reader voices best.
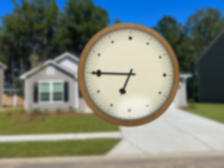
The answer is 6 h 45 min
